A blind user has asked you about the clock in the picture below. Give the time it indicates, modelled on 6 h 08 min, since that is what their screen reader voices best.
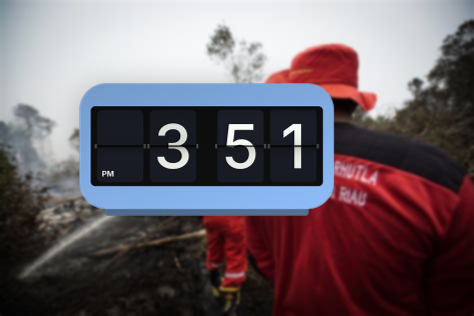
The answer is 3 h 51 min
